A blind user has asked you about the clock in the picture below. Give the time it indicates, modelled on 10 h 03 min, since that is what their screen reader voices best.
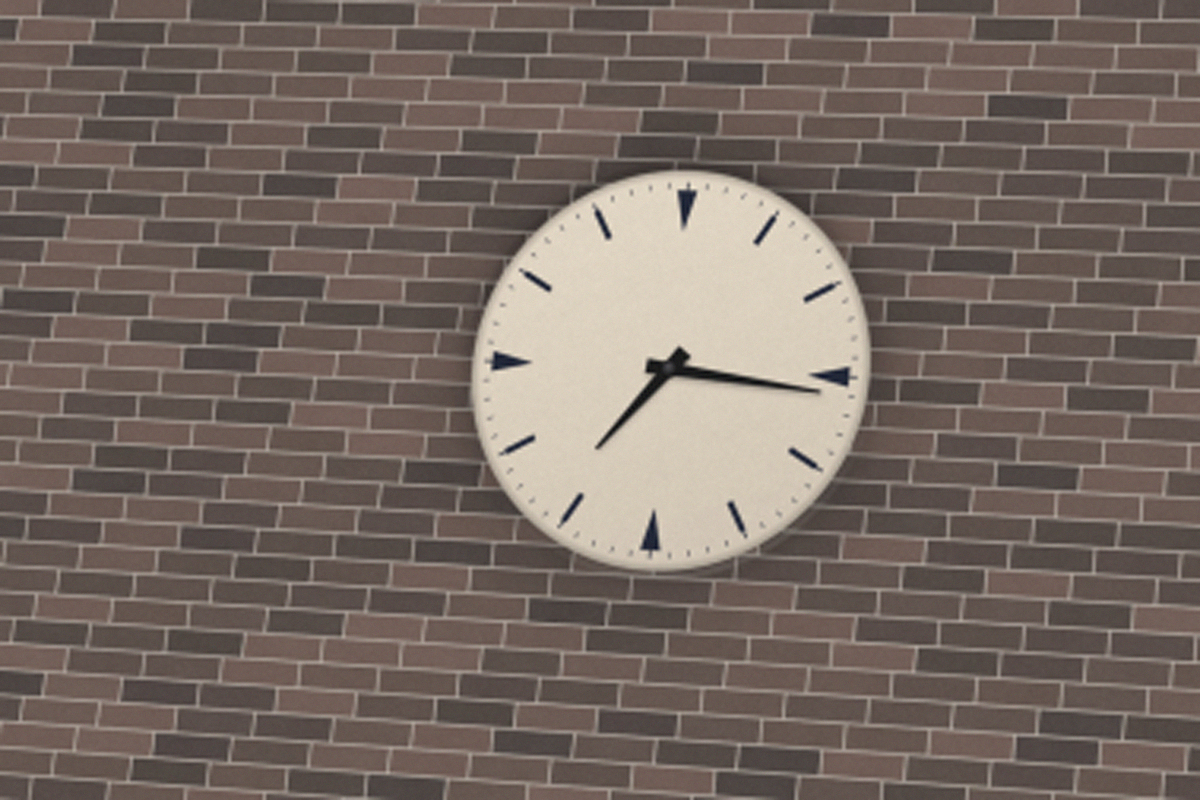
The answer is 7 h 16 min
